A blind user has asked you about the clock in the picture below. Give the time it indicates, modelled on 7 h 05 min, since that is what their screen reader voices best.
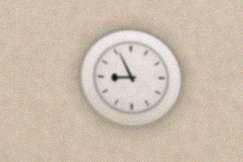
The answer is 8 h 56 min
